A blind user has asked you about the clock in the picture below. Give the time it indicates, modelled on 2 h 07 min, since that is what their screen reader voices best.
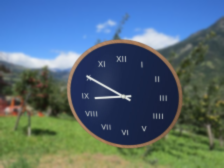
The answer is 8 h 50 min
